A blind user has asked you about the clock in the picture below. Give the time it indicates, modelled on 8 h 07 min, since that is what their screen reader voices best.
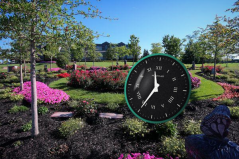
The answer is 11 h 35 min
